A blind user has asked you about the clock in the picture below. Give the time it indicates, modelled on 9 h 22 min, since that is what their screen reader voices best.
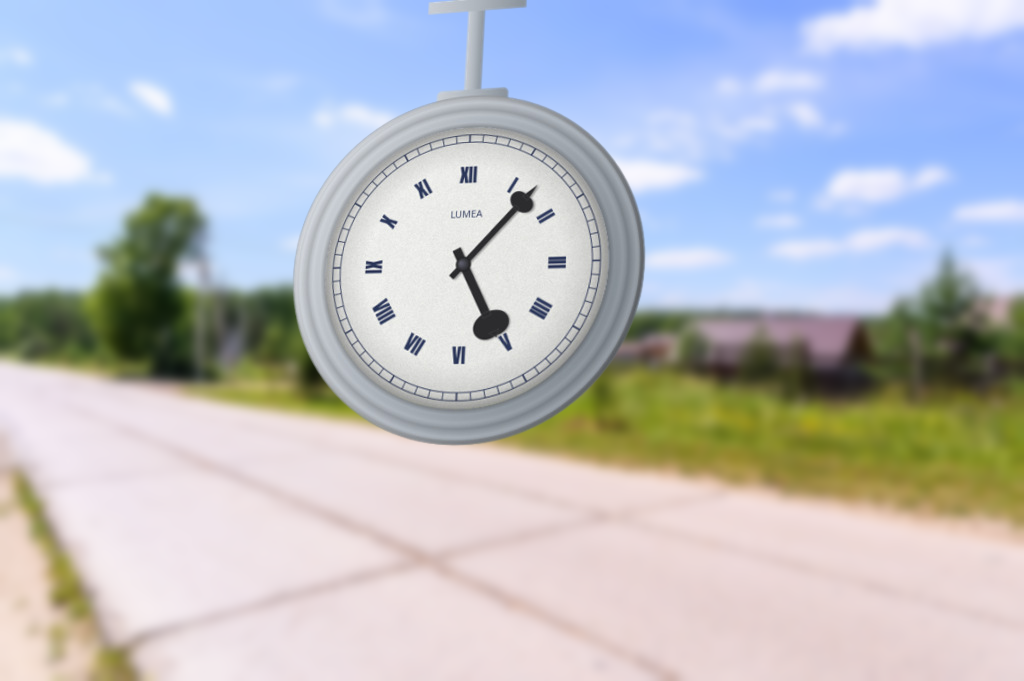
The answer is 5 h 07 min
